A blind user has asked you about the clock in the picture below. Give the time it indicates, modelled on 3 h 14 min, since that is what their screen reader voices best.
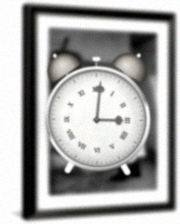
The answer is 3 h 01 min
